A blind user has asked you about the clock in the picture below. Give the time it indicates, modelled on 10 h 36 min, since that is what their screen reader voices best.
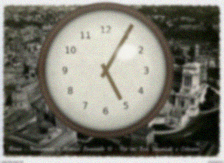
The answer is 5 h 05 min
